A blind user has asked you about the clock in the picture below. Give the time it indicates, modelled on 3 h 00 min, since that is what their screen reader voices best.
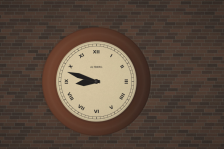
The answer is 8 h 48 min
